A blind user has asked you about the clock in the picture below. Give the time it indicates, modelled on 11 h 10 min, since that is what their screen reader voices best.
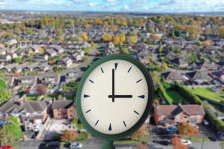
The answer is 2 h 59 min
